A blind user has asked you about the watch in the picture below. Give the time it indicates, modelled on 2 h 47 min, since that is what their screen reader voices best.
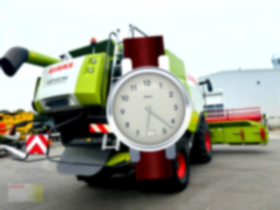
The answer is 6 h 22 min
